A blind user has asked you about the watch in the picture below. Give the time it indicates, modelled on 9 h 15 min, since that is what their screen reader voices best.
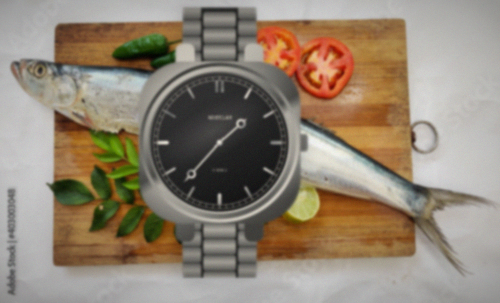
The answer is 1 h 37 min
